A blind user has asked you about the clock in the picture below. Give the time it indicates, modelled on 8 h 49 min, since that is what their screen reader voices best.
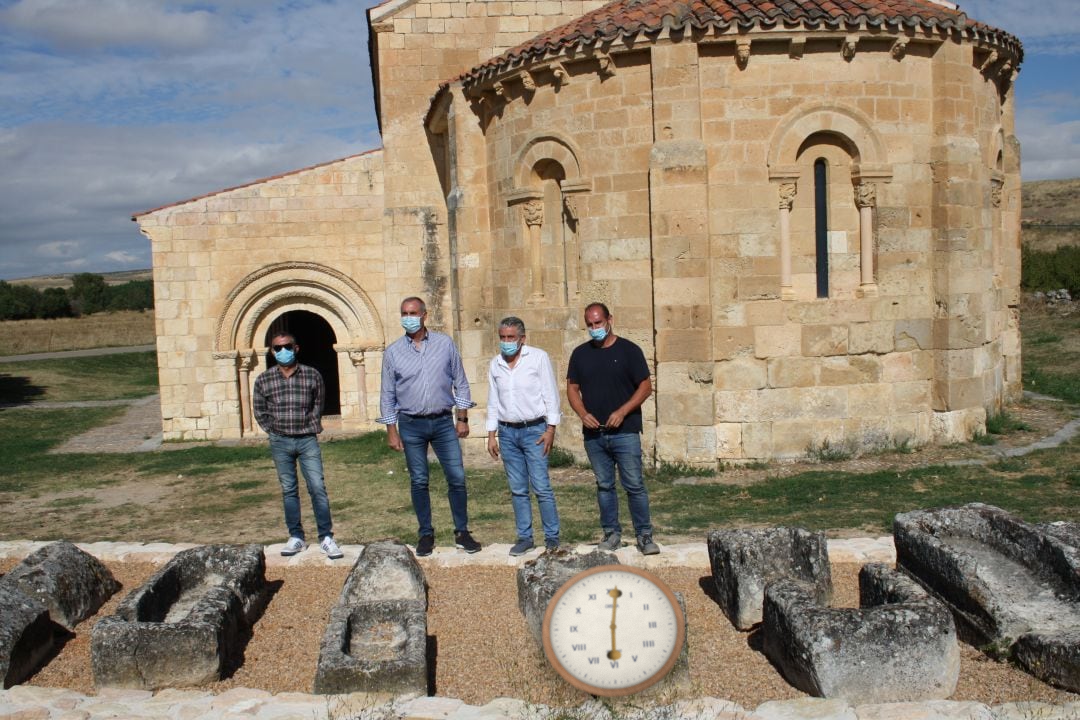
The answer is 6 h 01 min
